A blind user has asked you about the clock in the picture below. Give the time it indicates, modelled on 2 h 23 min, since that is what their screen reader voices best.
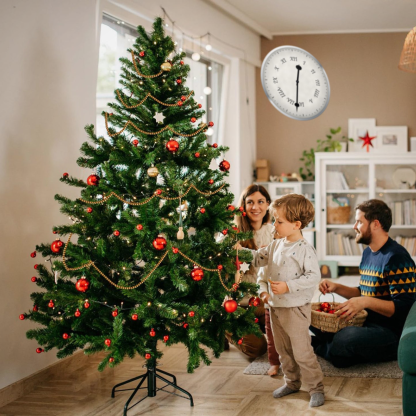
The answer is 12 h 32 min
